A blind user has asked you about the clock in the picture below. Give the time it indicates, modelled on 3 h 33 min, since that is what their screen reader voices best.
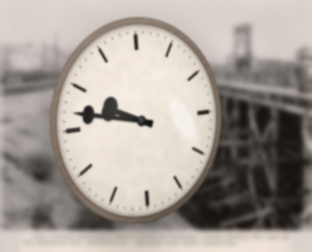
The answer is 9 h 47 min
